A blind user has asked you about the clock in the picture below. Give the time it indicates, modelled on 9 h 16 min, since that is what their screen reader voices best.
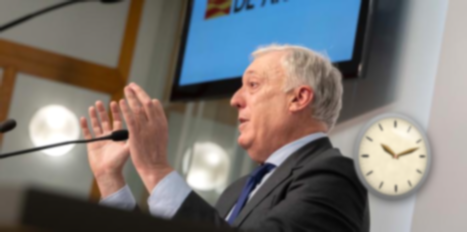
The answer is 10 h 12 min
